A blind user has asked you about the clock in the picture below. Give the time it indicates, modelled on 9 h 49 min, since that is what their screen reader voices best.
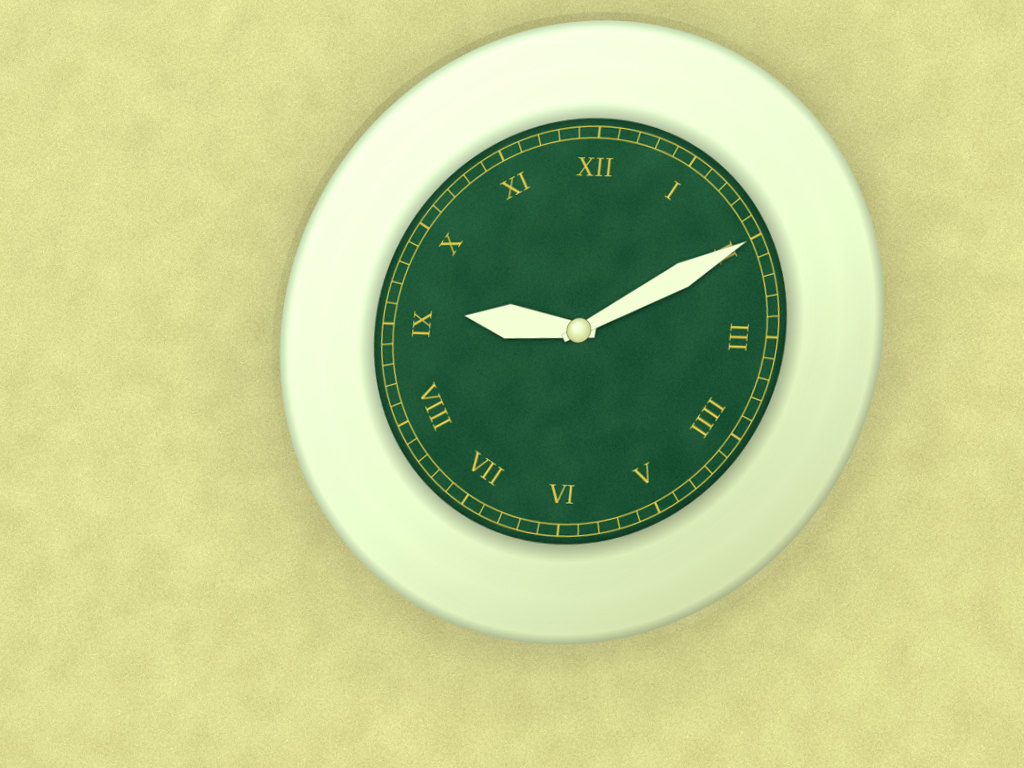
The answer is 9 h 10 min
